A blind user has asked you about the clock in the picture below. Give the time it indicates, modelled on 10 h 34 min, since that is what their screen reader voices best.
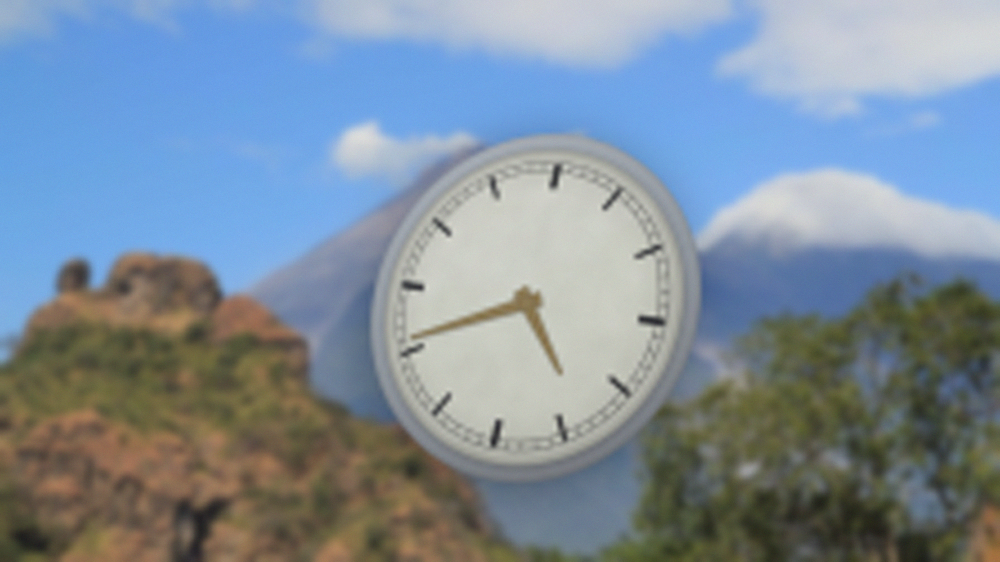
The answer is 4 h 41 min
